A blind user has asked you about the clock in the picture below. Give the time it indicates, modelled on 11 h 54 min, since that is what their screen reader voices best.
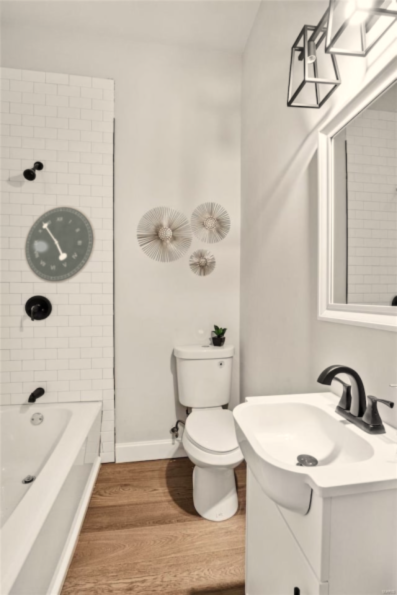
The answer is 4 h 53 min
